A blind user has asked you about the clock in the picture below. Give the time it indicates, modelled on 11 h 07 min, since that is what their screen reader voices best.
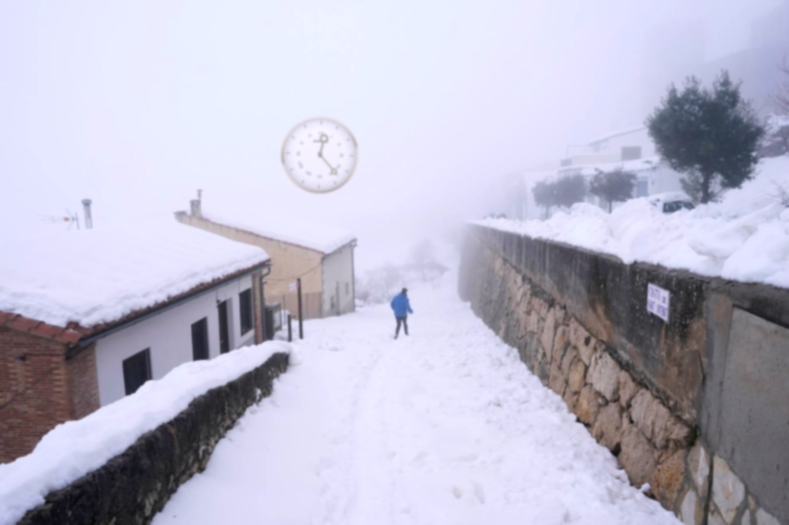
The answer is 12 h 23 min
